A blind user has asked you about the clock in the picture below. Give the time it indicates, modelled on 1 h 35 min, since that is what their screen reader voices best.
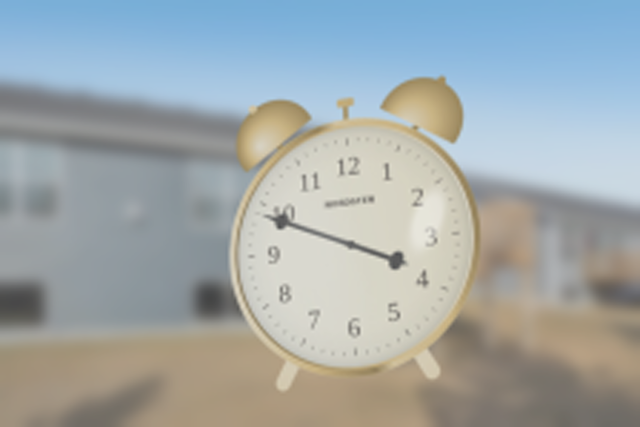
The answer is 3 h 49 min
